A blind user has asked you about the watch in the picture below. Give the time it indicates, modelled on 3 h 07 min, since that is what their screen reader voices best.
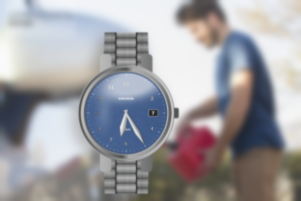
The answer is 6 h 25 min
